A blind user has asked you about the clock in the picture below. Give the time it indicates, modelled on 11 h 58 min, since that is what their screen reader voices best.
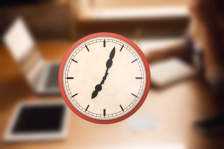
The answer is 7 h 03 min
